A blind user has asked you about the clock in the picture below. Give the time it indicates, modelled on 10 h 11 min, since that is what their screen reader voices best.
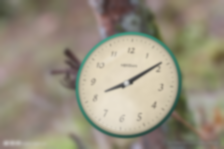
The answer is 8 h 09 min
